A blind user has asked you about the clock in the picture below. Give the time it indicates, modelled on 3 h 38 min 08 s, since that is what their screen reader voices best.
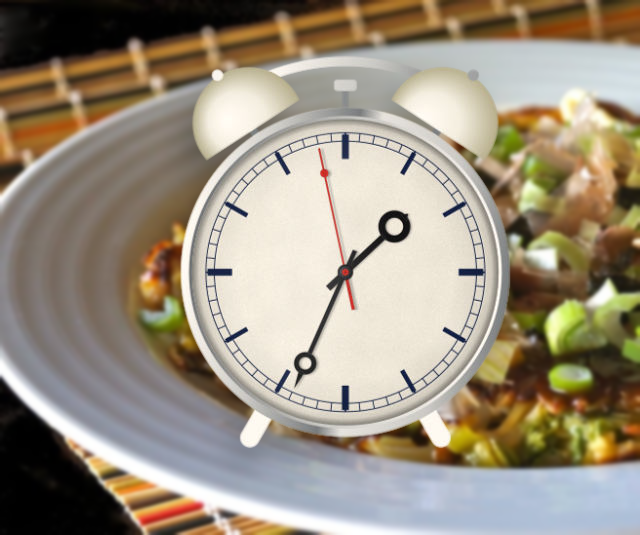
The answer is 1 h 33 min 58 s
